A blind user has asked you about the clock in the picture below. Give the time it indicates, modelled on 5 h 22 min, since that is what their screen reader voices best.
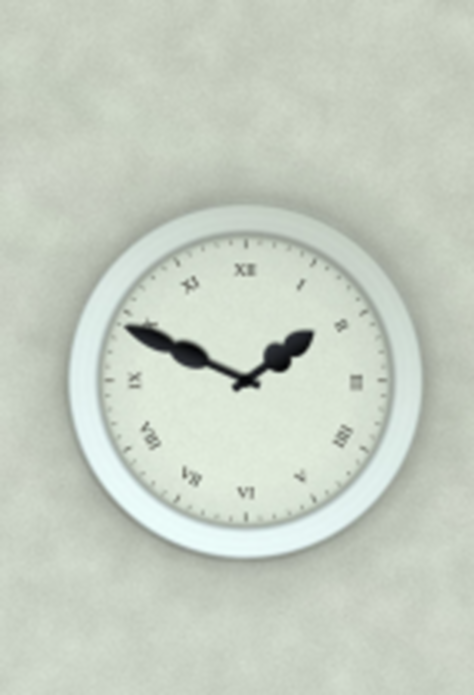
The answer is 1 h 49 min
